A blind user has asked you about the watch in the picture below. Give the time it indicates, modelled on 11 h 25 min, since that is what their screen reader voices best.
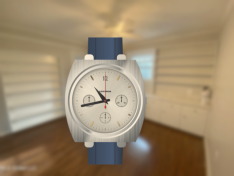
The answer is 10 h 43 min
